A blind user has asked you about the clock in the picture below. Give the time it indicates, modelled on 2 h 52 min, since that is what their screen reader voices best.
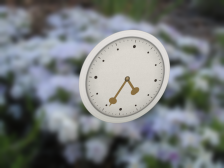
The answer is 4 h 34 min
